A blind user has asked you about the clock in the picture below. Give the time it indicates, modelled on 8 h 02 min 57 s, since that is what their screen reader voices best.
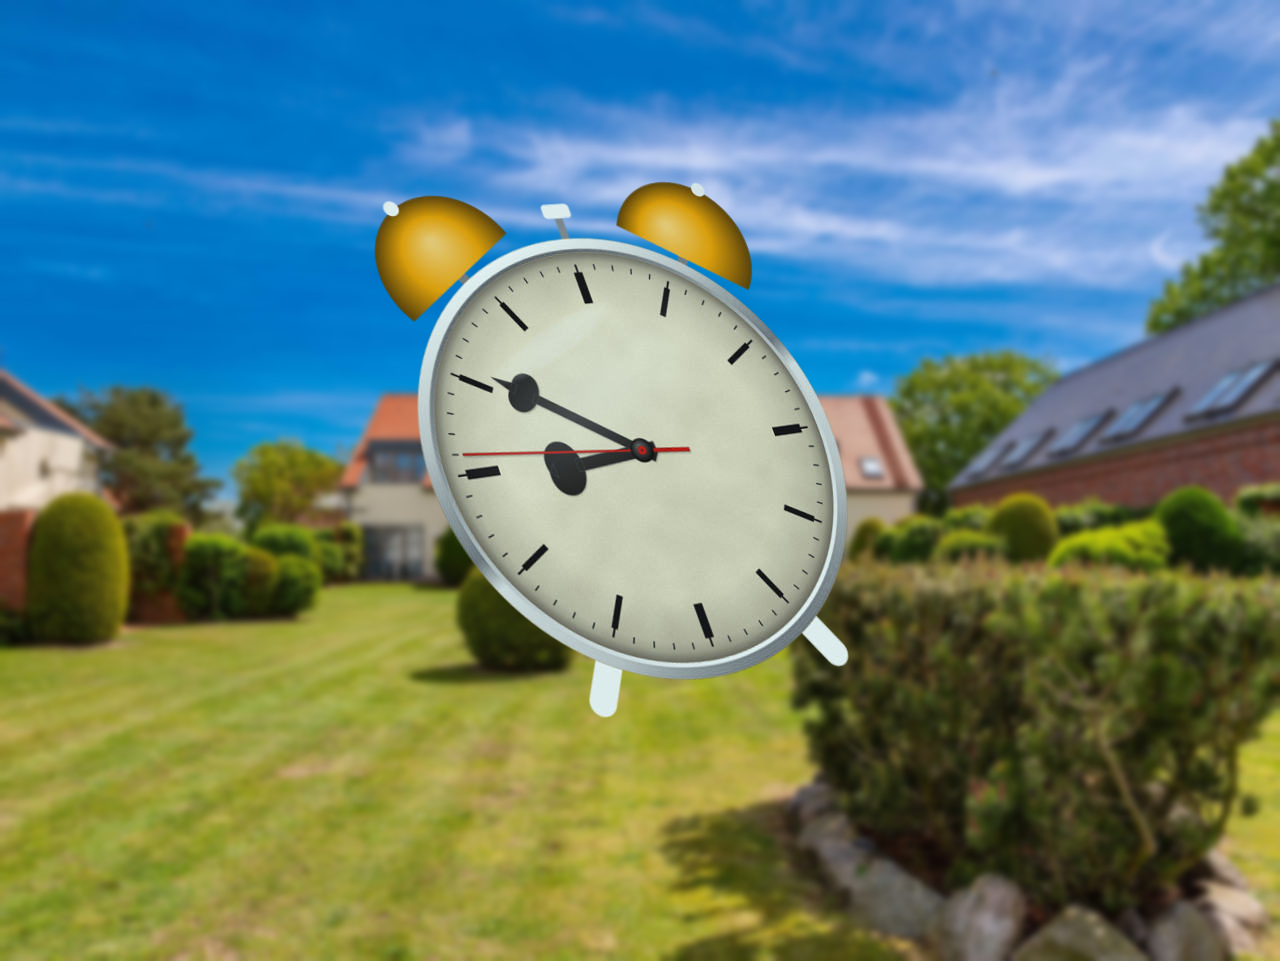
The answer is 8 h 50 min 46 s
